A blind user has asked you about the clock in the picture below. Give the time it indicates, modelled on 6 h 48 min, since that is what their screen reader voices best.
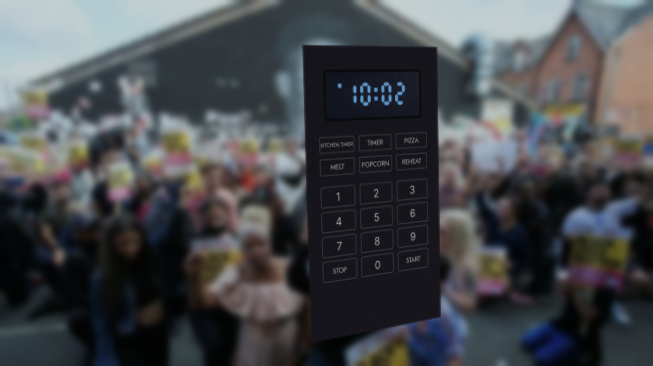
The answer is 10 h 02 min
